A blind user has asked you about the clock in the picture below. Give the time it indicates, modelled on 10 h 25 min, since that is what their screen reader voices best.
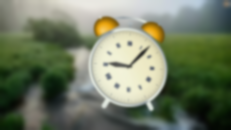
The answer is 9 h 07 min
